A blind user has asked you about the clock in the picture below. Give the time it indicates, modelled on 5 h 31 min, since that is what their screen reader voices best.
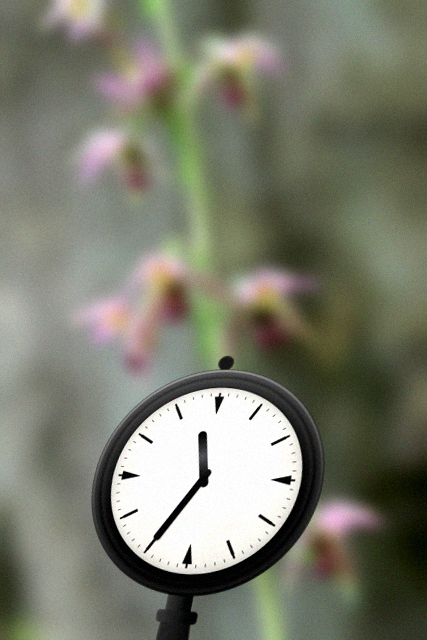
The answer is 11 h 35 min
